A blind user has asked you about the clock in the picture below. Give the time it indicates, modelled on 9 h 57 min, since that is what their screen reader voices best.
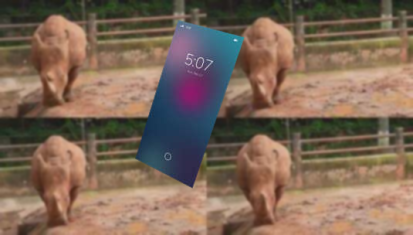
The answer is 5 h 07 min
